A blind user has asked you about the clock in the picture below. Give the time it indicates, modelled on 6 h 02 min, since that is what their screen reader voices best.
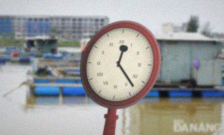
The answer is 12 h 23 min
